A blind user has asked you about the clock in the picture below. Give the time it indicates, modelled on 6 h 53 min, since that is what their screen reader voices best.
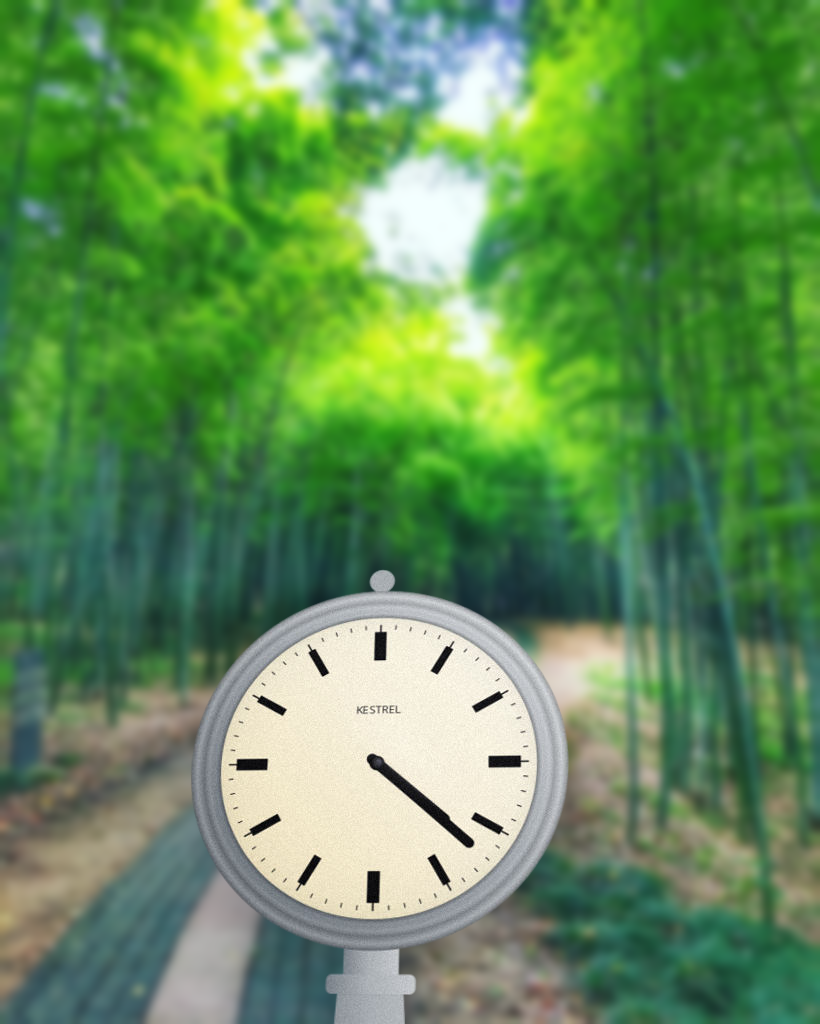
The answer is 4 h 22 min
